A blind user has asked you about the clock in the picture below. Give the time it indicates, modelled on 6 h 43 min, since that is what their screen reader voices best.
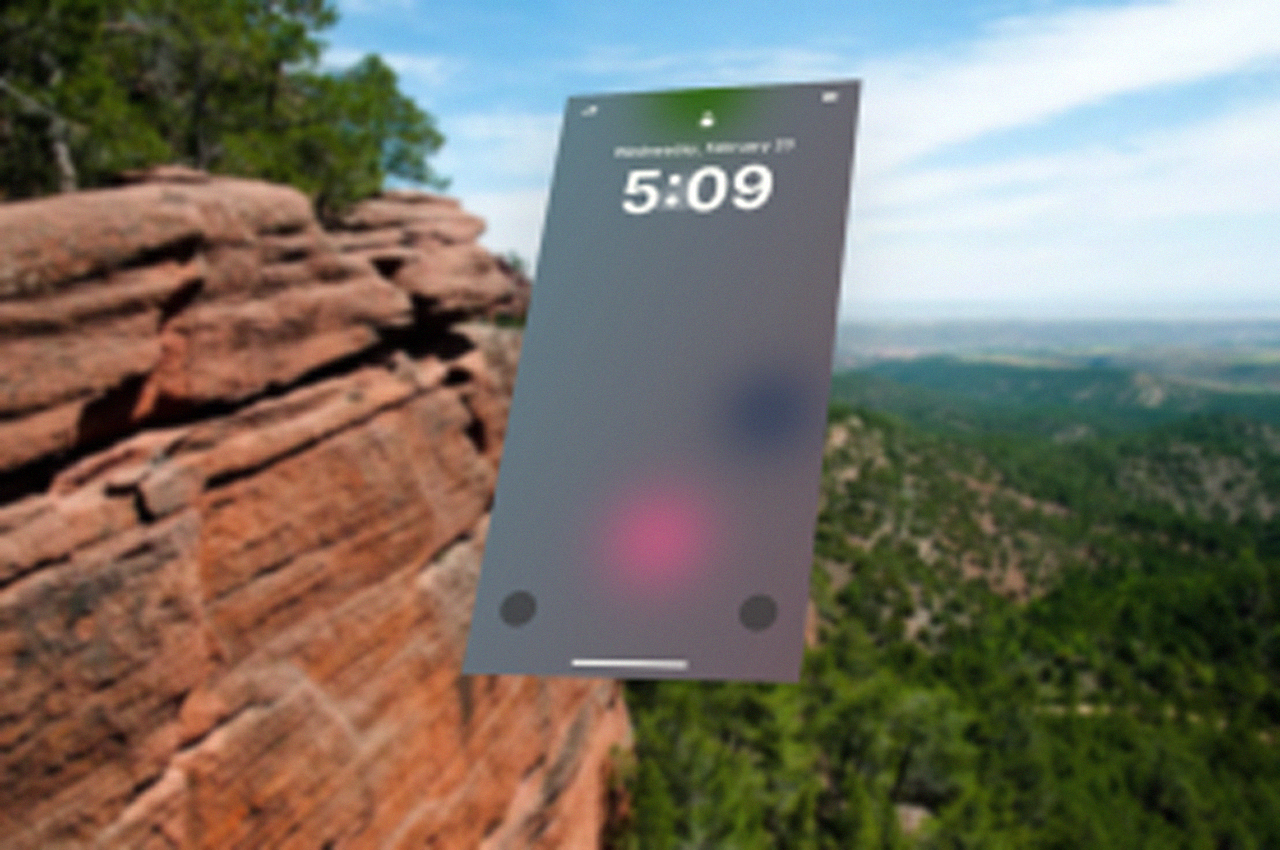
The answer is 5 h 09 min
